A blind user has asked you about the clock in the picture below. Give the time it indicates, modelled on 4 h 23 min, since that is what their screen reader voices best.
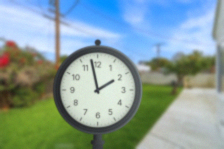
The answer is 1 h 58 min
